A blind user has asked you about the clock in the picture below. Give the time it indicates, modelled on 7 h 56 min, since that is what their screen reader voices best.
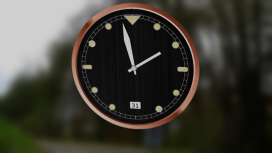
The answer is 1 h 58 min
